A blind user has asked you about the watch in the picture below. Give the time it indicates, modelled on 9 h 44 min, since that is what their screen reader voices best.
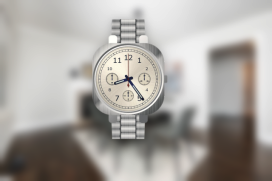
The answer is 8 h 24 min
